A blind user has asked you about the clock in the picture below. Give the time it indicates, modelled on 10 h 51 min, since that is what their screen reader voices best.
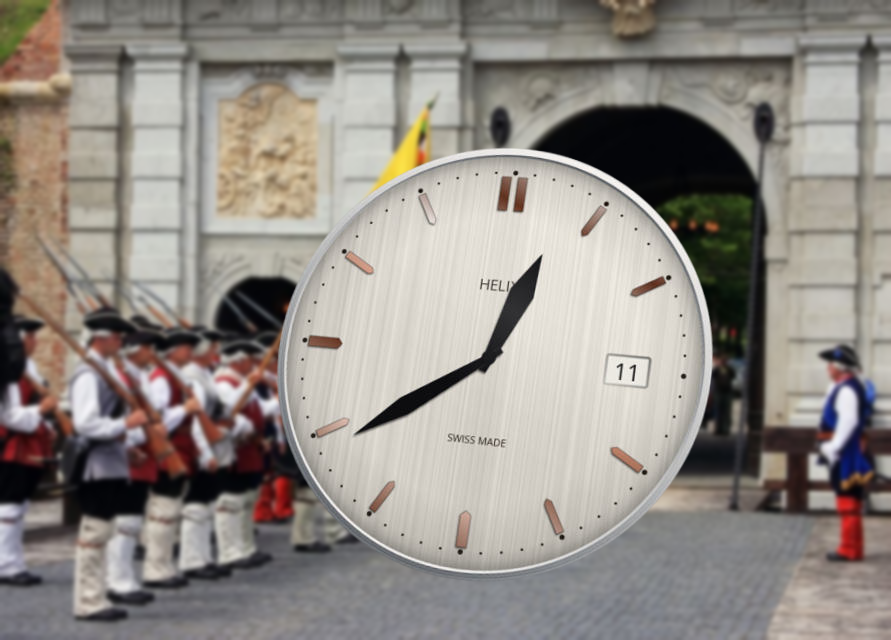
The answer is 12 h 39 min
